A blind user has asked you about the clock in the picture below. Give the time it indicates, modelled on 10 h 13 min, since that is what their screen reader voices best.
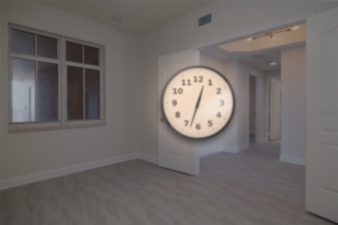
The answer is 12 h 33 min
